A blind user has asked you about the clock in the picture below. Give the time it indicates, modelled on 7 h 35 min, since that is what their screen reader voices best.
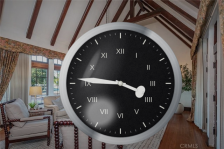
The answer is 3 h 46 min
